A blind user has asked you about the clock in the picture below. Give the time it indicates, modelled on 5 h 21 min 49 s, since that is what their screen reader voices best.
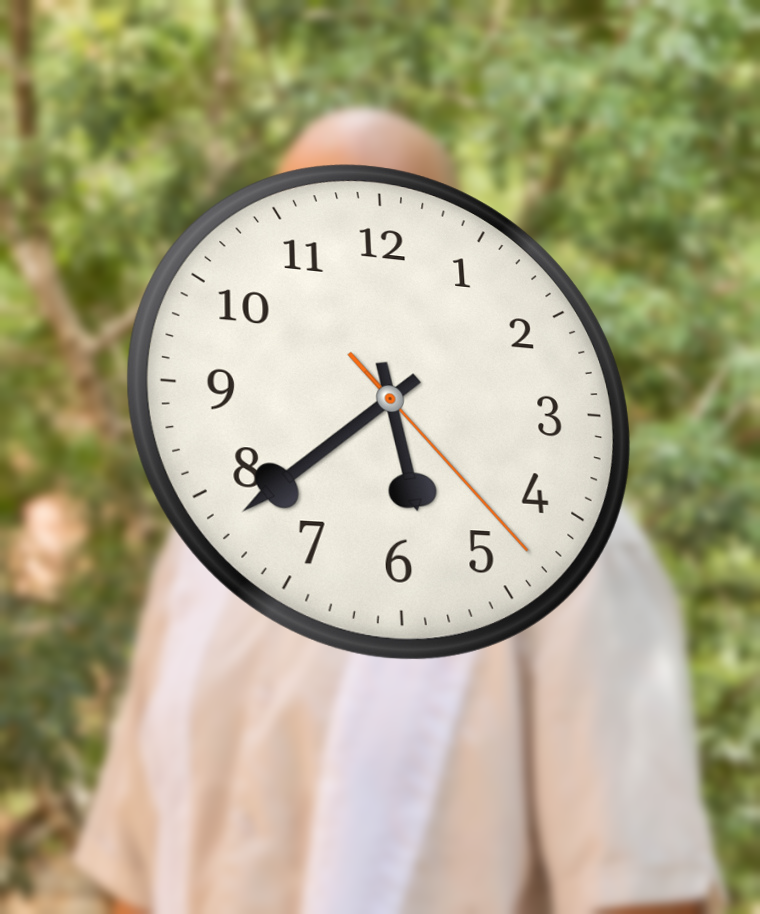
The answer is 5 h 38 min 23 s
